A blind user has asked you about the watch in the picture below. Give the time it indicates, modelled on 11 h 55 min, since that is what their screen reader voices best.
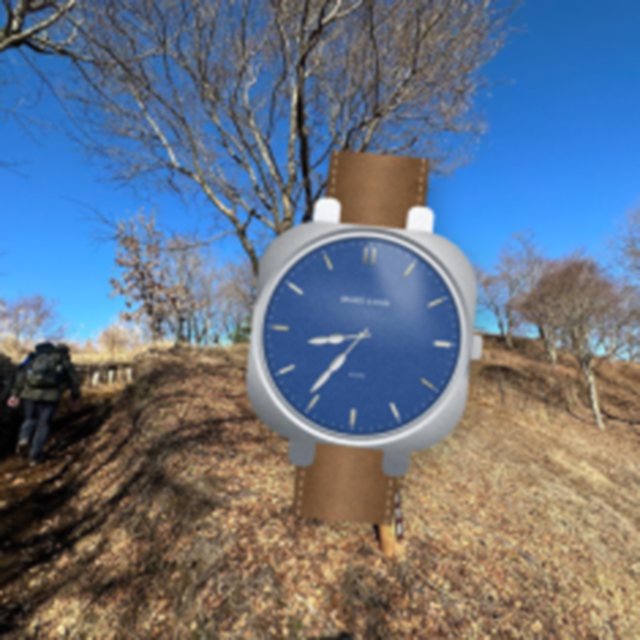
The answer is 8 h 36 min
